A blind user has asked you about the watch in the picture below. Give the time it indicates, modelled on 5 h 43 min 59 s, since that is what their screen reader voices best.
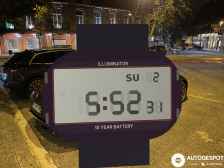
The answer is 5 h 52 min 31 s
